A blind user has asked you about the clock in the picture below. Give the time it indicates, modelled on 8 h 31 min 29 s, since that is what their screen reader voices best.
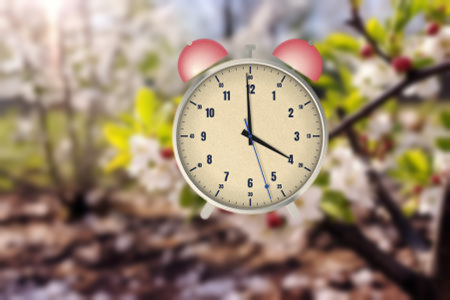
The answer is 3 h 59 min 27 s
